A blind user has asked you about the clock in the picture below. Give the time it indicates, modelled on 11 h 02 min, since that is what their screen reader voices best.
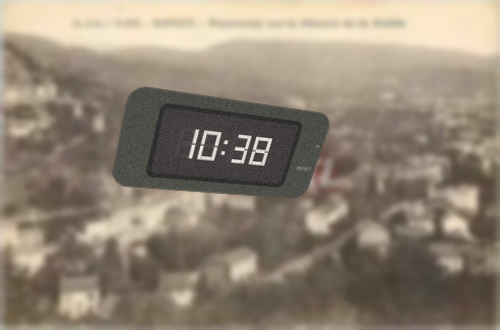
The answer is 10 h 38 min
